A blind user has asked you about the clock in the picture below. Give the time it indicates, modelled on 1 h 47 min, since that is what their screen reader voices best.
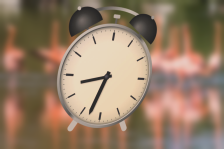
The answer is 8 h 33 min
